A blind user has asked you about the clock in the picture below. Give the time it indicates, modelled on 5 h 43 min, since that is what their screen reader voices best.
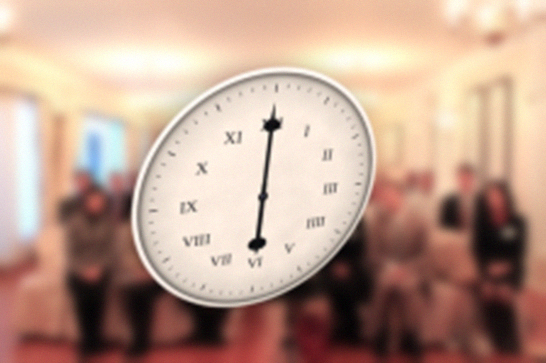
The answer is 6 h 00 min
